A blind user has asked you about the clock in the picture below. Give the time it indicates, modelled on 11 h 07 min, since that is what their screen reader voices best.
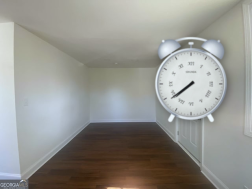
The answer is 7 h 39 min
